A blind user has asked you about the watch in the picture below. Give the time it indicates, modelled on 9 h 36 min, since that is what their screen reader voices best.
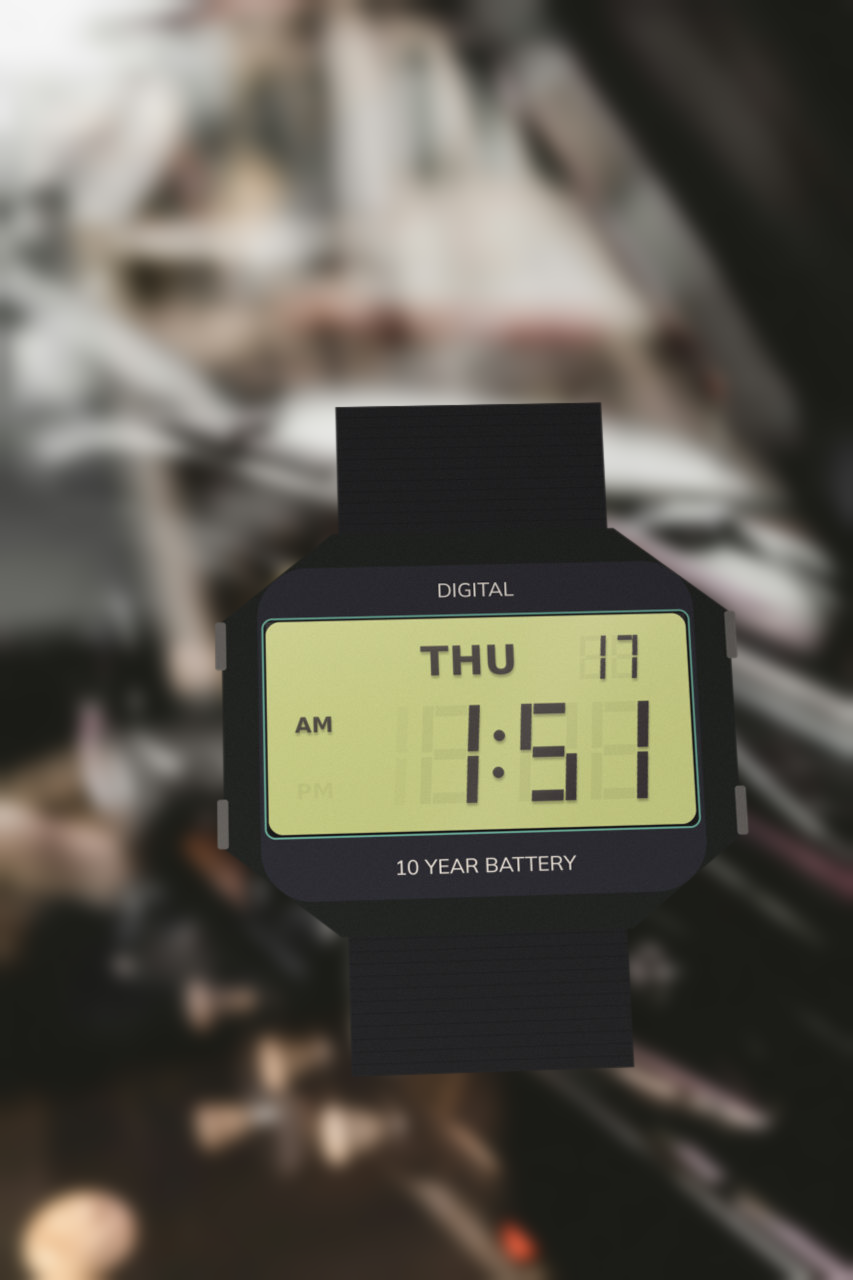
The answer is 1 h 51 min
